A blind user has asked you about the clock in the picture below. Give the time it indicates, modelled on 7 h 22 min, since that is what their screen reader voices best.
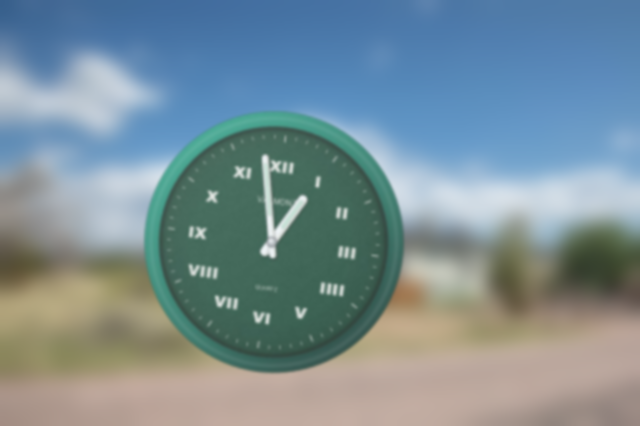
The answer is 12 h 58 min
